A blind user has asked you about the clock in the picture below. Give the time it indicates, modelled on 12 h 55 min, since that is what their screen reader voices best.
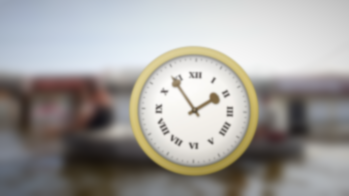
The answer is 1 h 54 min
